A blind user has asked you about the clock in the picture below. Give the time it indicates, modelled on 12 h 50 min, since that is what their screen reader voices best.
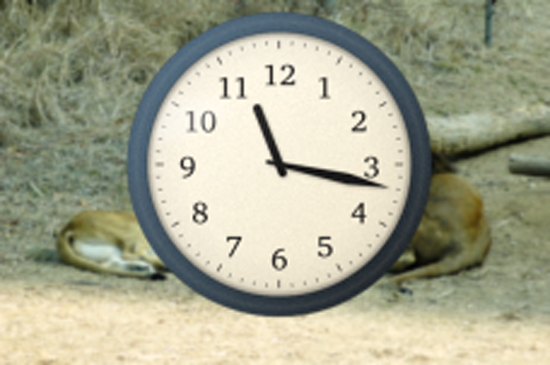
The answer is 11 h 17 min
